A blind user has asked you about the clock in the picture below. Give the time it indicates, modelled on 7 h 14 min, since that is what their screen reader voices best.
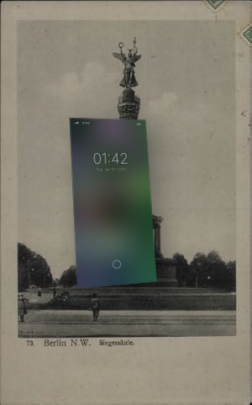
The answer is 1 h 42 min
